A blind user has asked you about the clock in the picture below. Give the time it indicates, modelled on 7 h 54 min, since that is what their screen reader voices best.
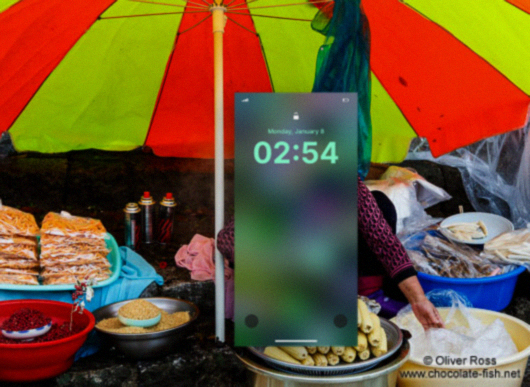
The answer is 2 h 54 min
